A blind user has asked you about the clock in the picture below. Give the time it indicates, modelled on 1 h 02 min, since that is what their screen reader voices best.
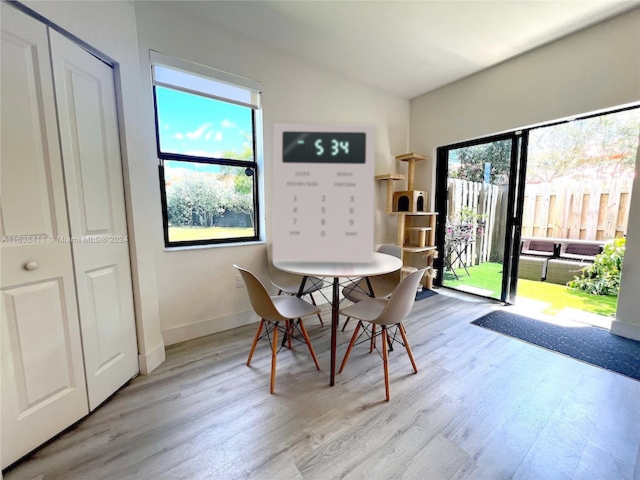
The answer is 5 h 34 min
